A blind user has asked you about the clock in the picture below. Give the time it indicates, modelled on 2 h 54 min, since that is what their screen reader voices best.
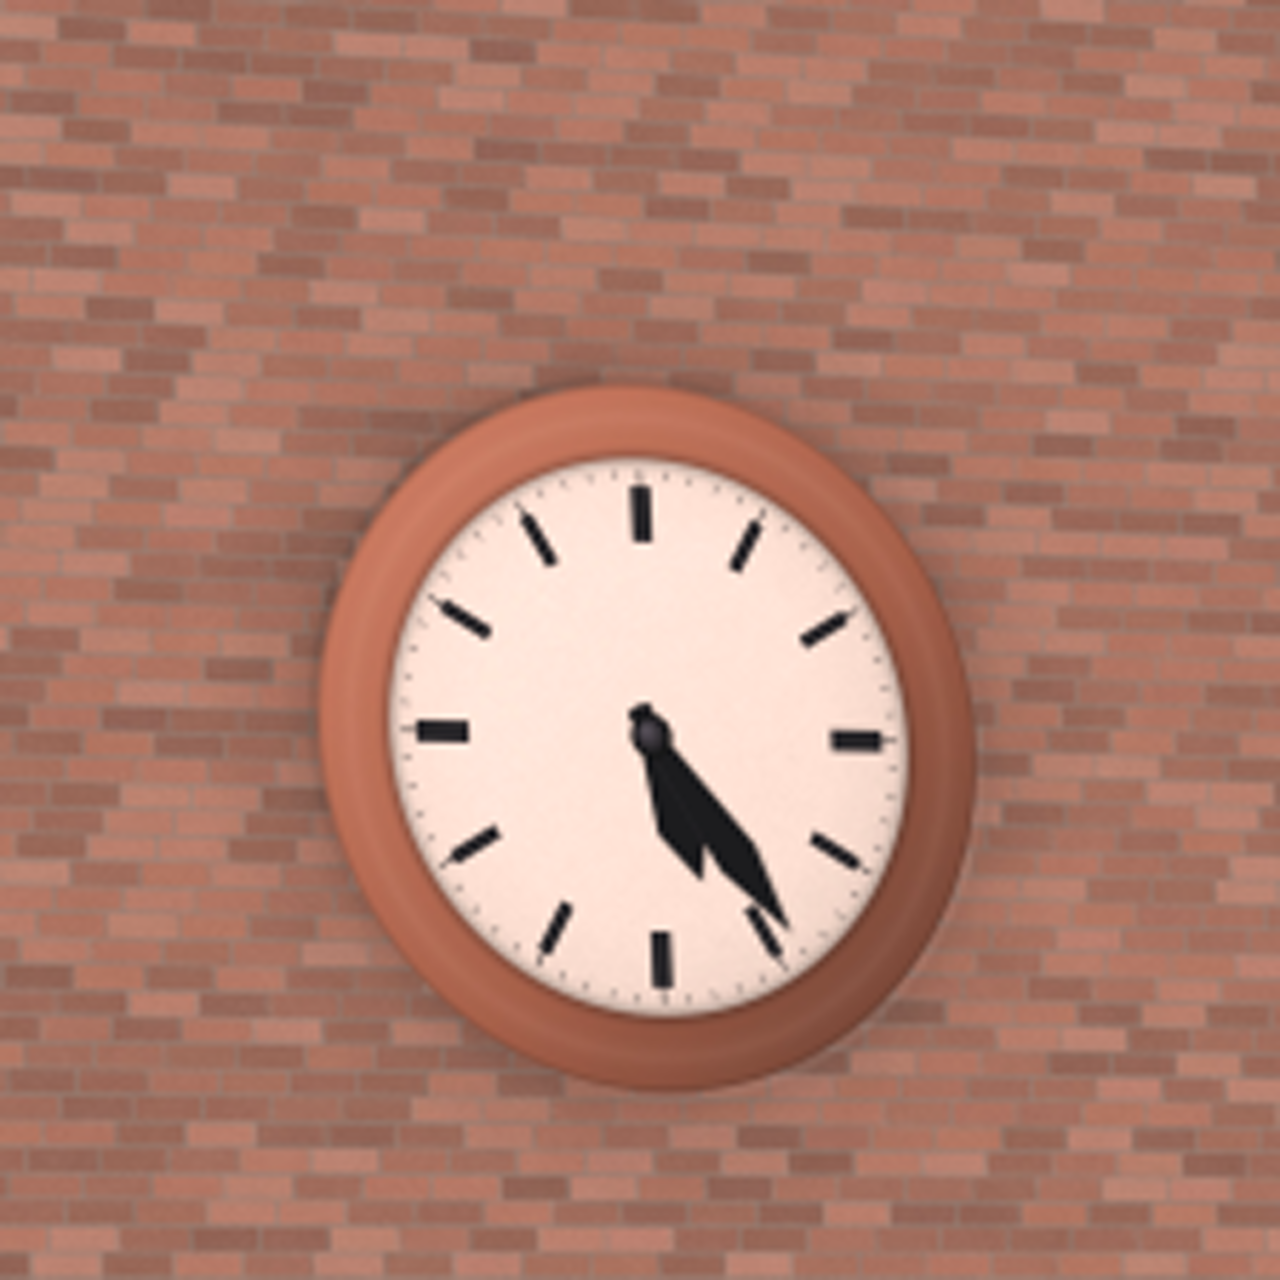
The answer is 5 h 24 min
